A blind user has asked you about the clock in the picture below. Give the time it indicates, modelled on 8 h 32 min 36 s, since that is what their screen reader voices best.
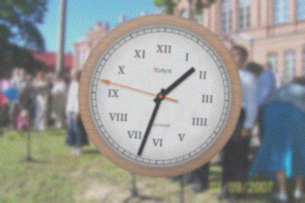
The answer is 1 h 32 min 47 s
